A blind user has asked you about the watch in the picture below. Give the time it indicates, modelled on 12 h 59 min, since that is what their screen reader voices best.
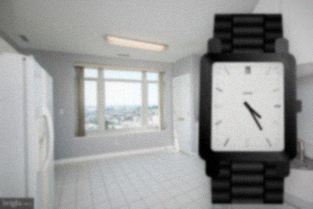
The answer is 4 h 25 min
